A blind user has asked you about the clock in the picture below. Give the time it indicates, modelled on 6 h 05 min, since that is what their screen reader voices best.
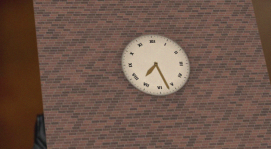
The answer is 7 h 27 min
